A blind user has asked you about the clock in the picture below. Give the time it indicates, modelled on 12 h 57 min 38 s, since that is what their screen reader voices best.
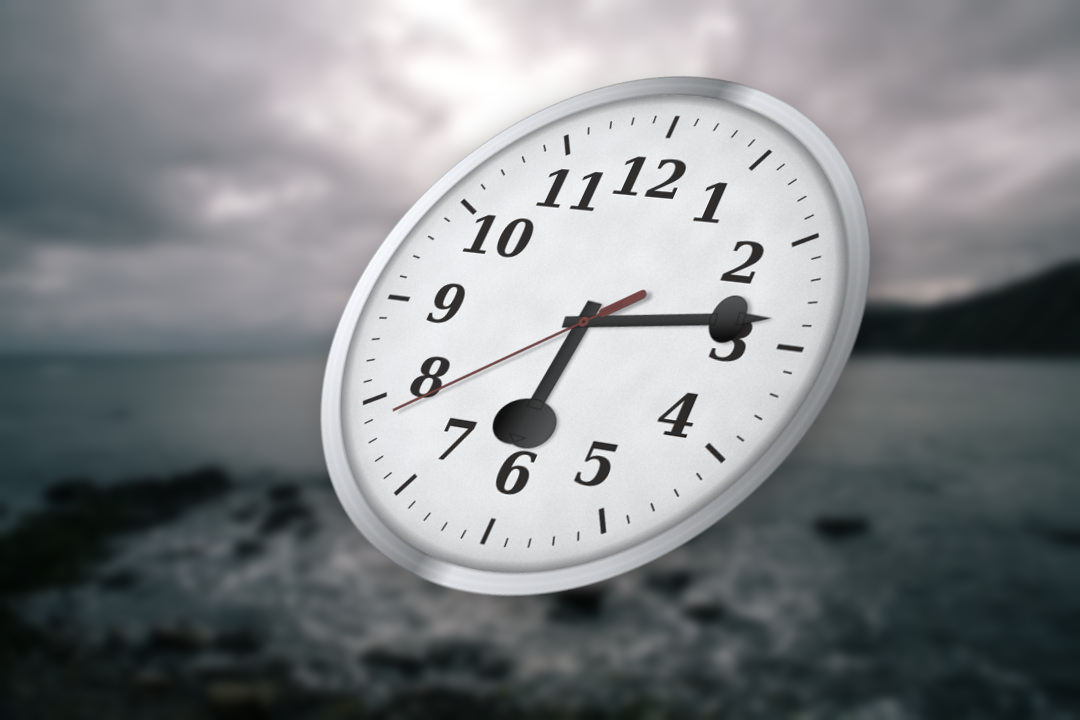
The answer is 6 h 13 min 39 s
